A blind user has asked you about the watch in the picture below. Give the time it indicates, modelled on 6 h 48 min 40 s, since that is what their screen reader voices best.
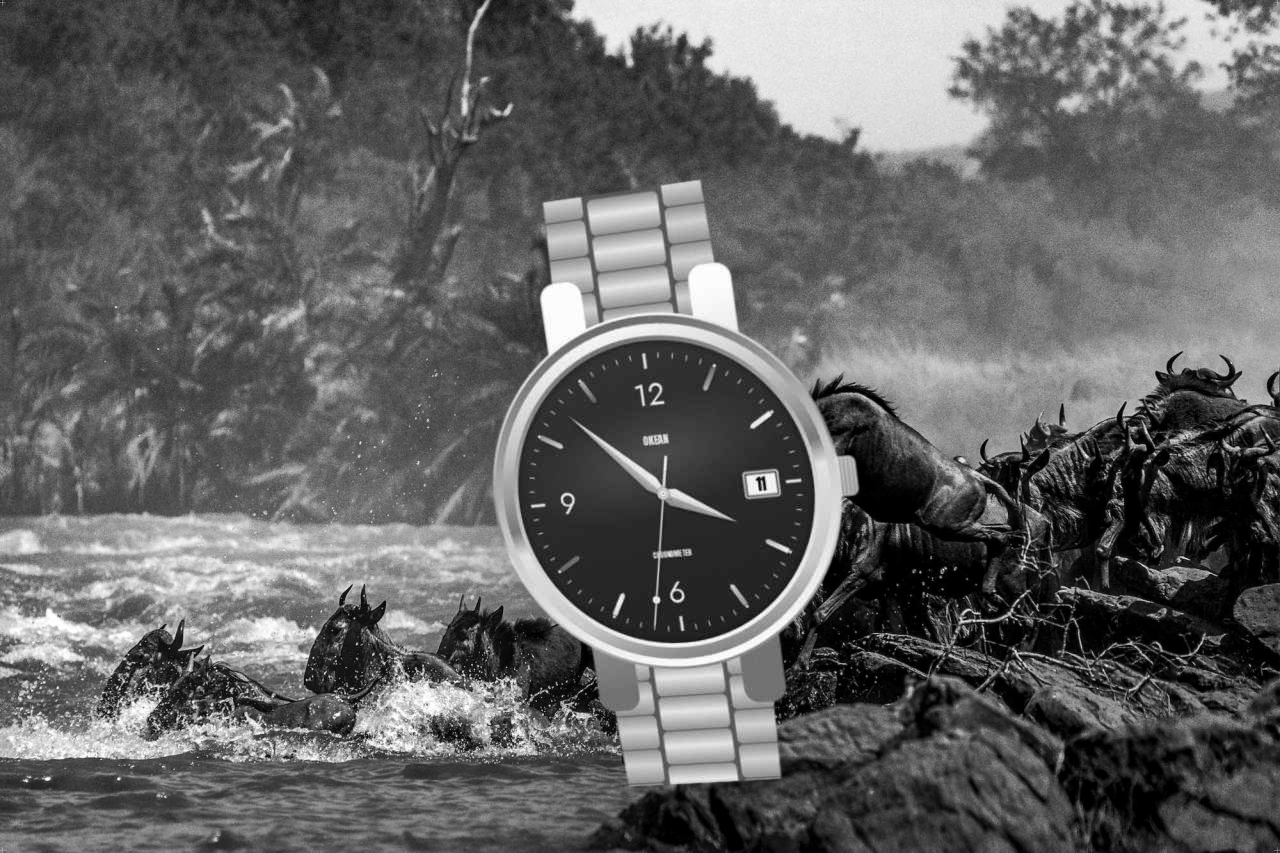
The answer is 3 h 52 min 32 s
